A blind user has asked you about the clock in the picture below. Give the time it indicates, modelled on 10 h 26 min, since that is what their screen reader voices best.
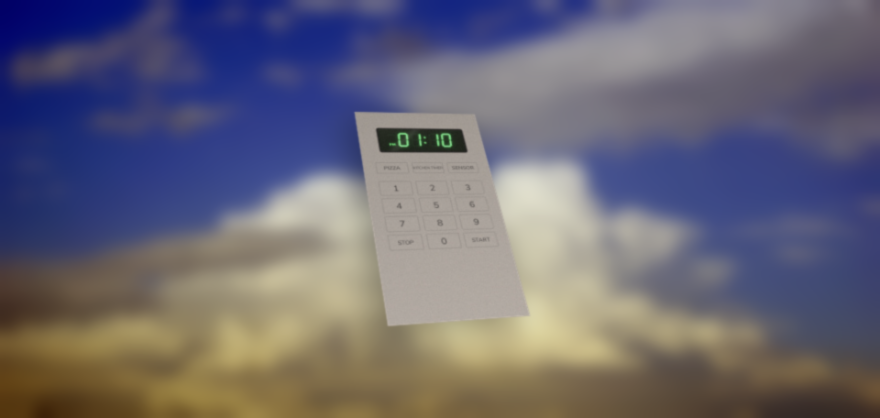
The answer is 1 h 10 min
